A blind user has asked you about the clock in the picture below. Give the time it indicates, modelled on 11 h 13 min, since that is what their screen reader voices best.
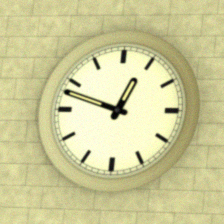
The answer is 12 h 48 min
